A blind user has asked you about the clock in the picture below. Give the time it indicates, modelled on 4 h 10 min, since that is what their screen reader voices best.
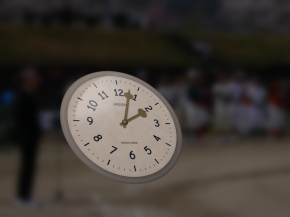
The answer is 2 h 03 min
